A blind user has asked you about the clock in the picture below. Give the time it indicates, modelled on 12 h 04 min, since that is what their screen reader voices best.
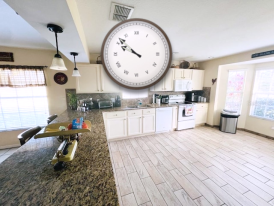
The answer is 9 h 52 min
